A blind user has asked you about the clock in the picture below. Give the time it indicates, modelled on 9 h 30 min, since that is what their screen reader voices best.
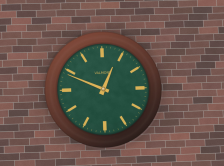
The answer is 12 h 49 min
